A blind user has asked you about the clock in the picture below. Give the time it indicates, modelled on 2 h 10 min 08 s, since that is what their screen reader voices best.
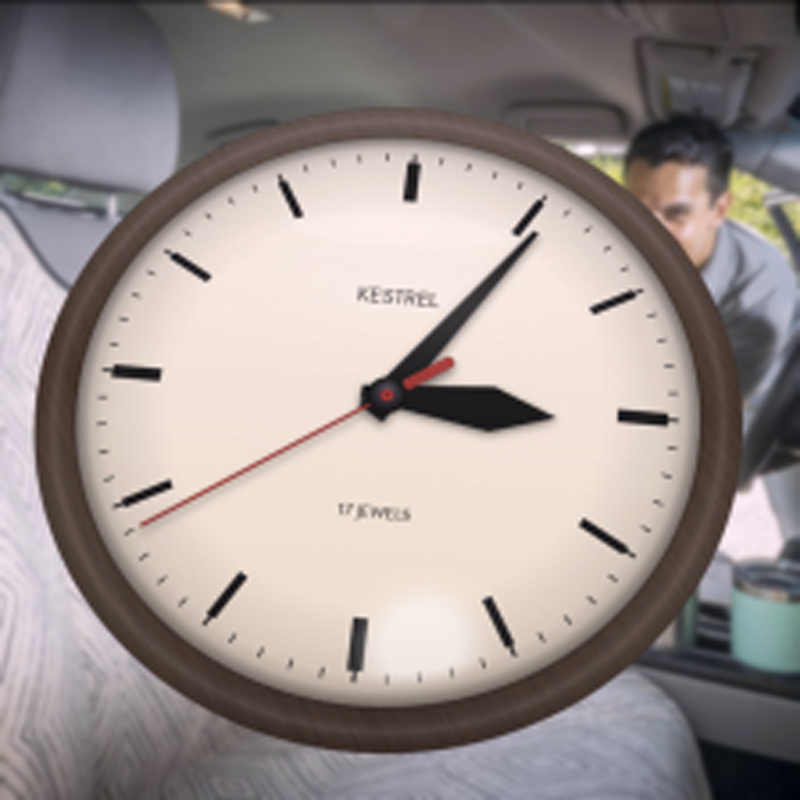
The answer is 3 h 05 min 39 s
